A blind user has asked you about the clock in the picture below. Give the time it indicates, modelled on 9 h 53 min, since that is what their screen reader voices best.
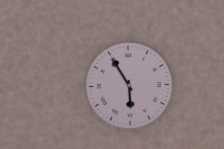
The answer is 5 h 55 min
